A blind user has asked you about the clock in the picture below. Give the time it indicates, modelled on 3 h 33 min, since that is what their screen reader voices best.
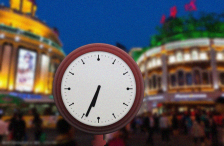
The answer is 6 h 34 min
